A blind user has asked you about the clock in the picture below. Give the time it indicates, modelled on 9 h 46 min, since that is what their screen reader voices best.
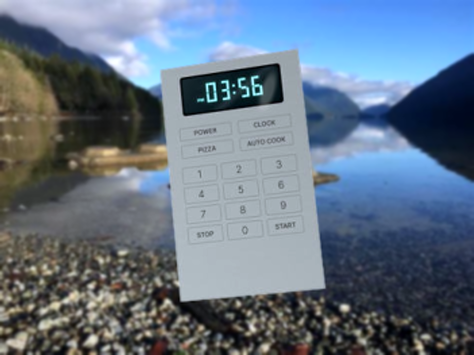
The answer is 3 h 56 min
